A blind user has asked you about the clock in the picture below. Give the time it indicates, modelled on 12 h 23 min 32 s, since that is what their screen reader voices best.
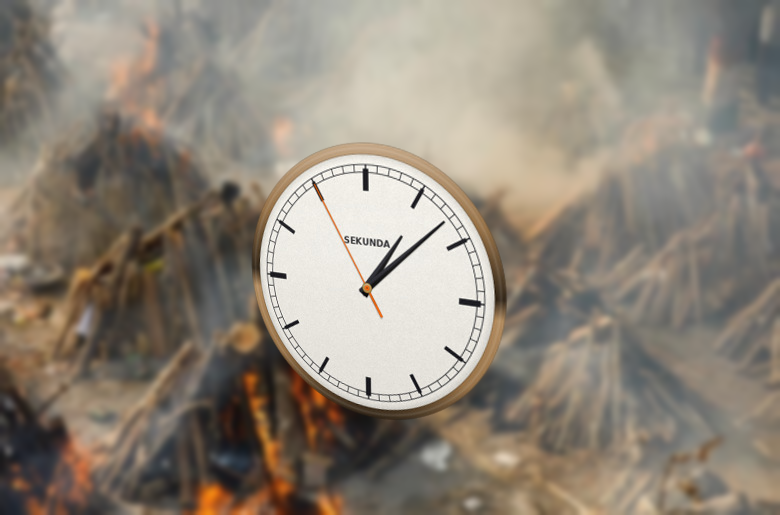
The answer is 1 h 07 min 55 s
